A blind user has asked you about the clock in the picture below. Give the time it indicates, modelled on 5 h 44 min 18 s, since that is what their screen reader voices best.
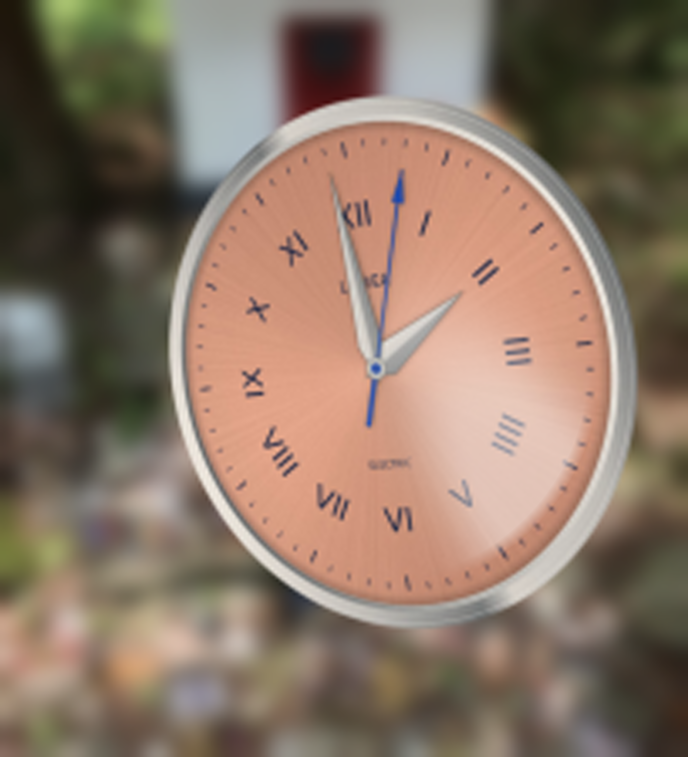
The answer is 1 h 59 min 03 s
